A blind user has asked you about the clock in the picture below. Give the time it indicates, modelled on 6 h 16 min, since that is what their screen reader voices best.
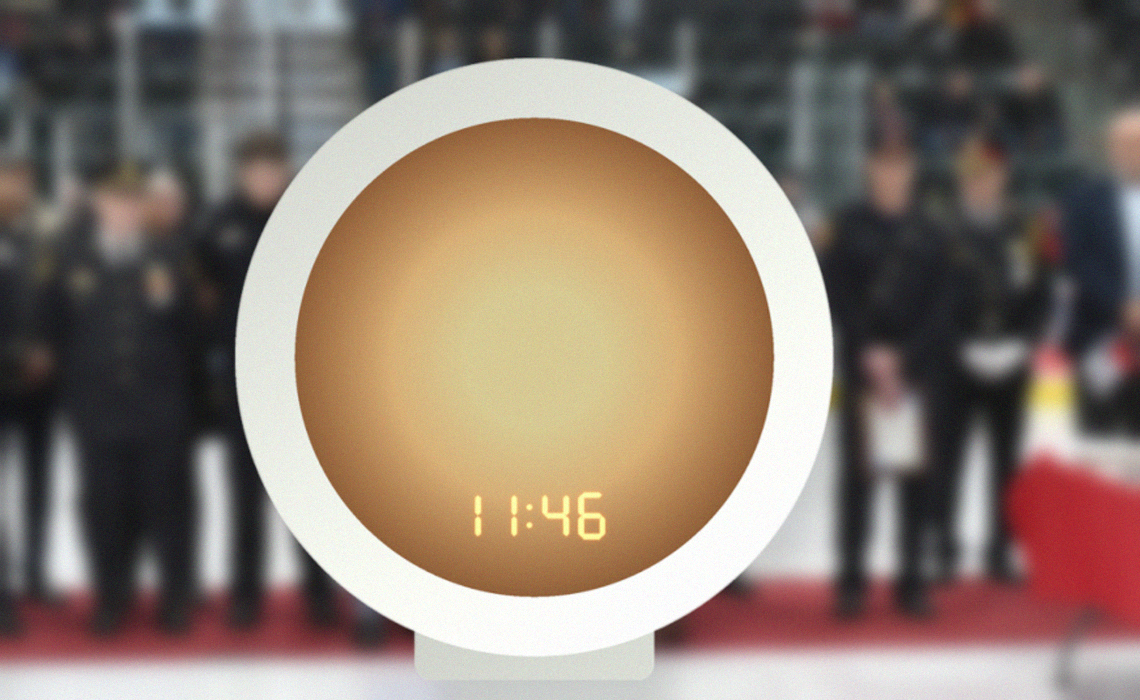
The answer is 11 h 46 min
